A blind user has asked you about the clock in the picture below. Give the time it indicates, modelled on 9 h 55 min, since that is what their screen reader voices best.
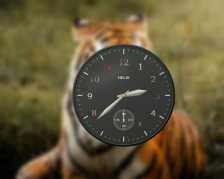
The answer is 2 h 38 min
